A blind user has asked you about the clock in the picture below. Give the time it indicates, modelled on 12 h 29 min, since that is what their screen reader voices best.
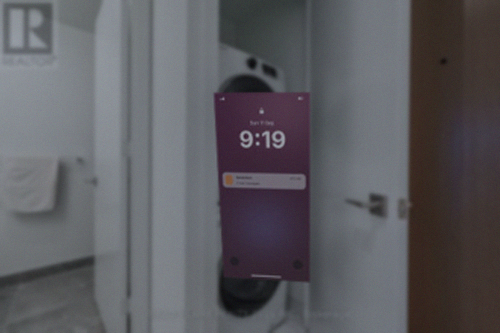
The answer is 9 h 19 min
